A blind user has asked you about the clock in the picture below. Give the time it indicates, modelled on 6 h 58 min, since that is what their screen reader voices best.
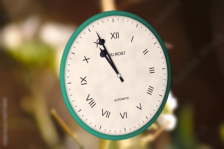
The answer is 10 h 56 min
